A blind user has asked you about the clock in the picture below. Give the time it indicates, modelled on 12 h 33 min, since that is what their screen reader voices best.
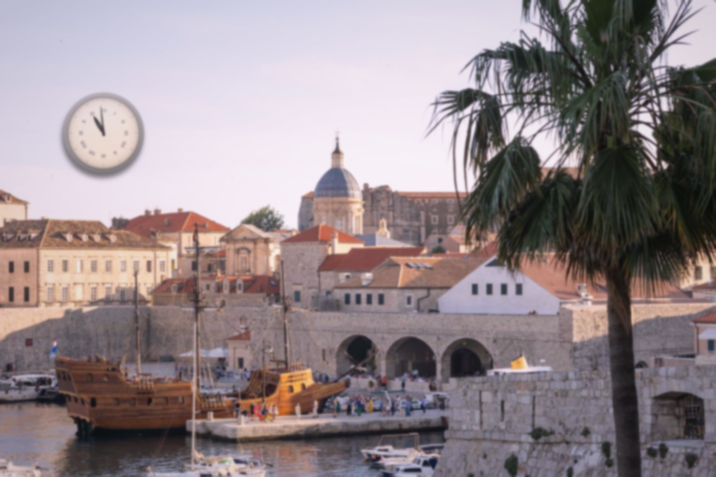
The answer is 10 h 59 min
